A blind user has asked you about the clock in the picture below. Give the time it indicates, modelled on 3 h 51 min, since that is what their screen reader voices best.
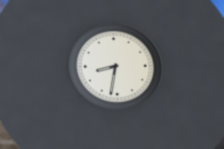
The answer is 8 h 32 min
